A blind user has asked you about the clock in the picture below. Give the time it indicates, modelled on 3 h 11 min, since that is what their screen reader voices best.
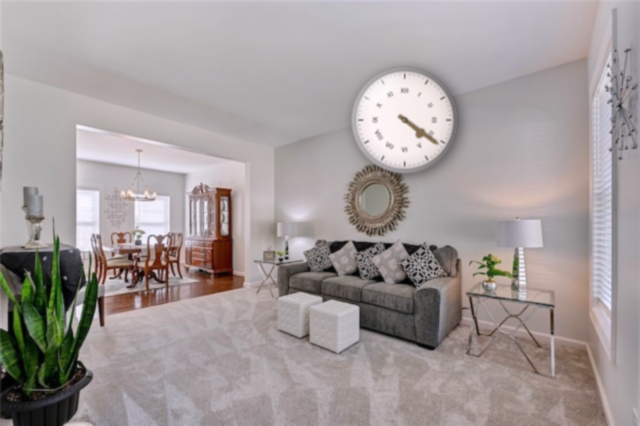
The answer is 4 h 21 min
